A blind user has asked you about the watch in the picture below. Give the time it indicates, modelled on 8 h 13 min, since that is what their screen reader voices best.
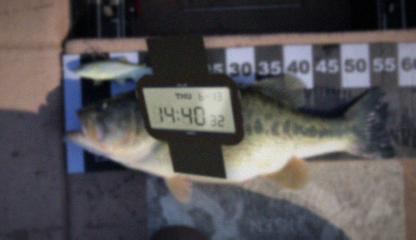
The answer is 14 h 40 min
